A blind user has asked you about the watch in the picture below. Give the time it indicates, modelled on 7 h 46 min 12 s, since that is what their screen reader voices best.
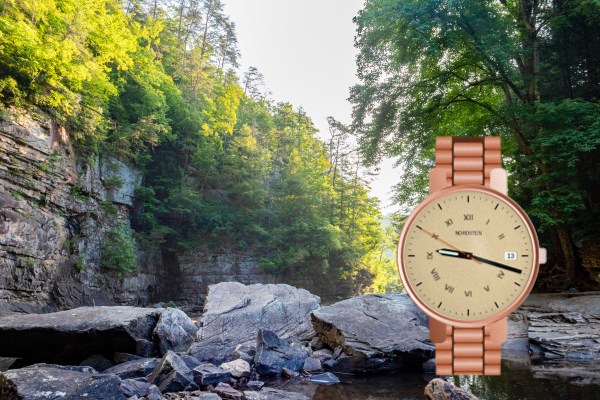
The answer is 9 h 17 min 50 s
